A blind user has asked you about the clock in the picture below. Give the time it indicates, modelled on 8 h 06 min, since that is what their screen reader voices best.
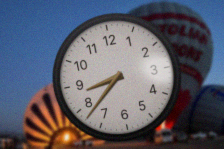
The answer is 8 h 38 min
